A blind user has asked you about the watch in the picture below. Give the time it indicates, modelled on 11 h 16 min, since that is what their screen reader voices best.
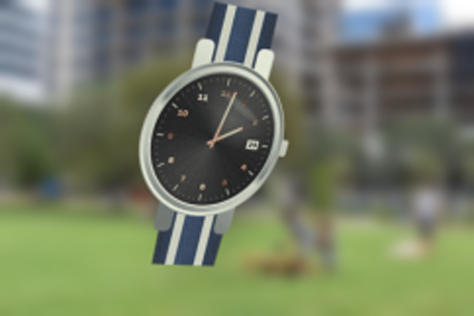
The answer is 2 h 02 min
